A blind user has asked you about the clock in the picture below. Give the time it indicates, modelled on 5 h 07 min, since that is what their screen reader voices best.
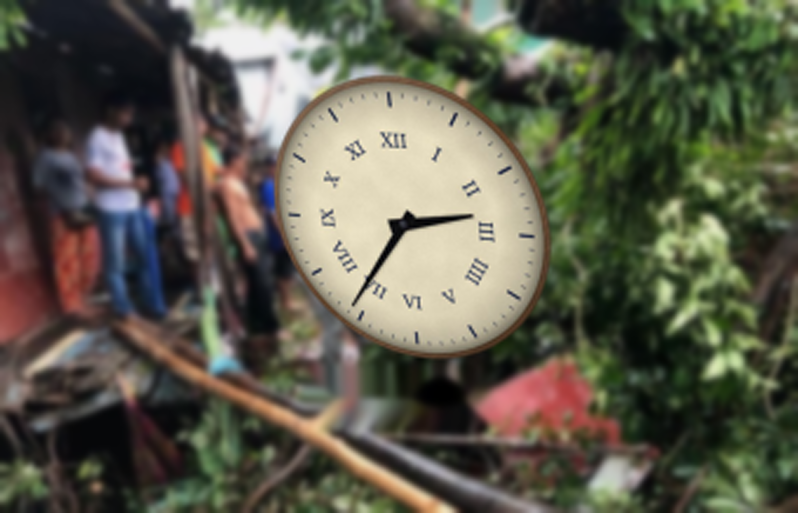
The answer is 2 h 36 min
